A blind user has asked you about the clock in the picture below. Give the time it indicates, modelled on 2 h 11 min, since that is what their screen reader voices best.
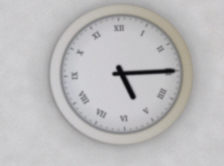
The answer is 5 h 15 min
